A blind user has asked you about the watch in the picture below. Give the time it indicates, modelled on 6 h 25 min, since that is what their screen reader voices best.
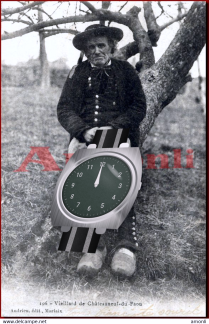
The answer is 12 h 00 min
